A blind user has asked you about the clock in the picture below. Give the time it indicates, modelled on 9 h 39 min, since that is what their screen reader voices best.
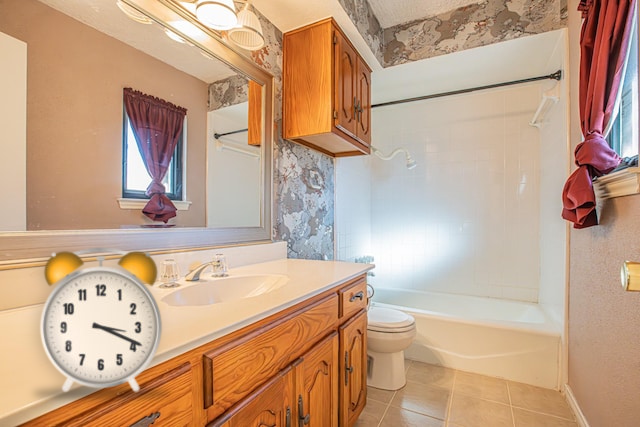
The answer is 3 h 19 min
